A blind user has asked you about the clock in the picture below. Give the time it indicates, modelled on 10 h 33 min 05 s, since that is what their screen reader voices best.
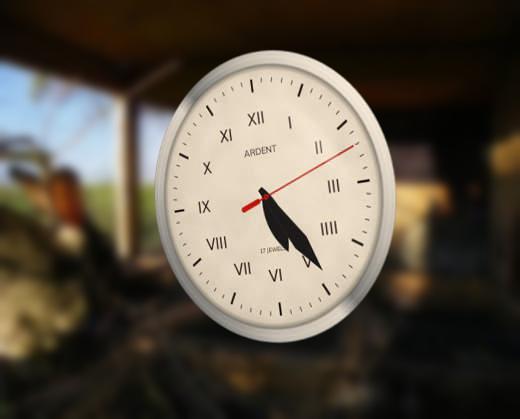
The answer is 5 h 24 min 12 s
